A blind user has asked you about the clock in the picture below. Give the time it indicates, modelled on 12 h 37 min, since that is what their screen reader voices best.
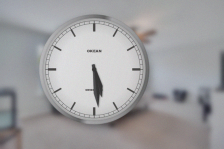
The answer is 5 h 29 min
